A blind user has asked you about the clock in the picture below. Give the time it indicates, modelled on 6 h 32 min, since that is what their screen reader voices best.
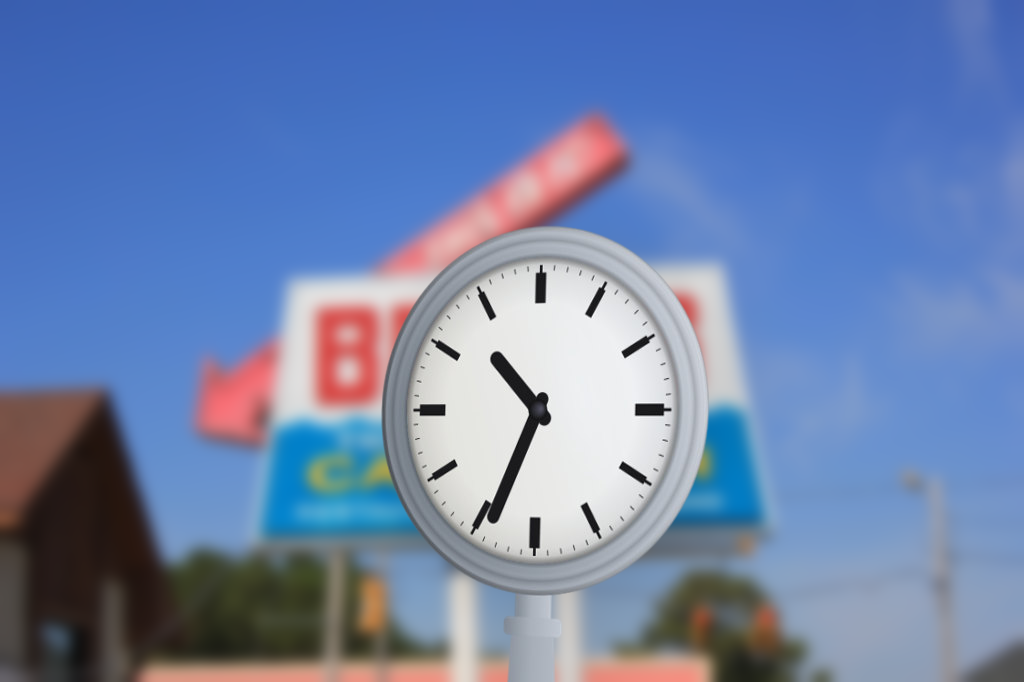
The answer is 10 h 34 min
